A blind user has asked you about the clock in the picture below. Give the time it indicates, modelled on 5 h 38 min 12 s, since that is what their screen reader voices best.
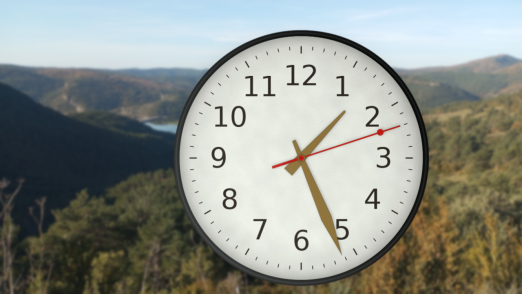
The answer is 1 h 26 min 12 s
